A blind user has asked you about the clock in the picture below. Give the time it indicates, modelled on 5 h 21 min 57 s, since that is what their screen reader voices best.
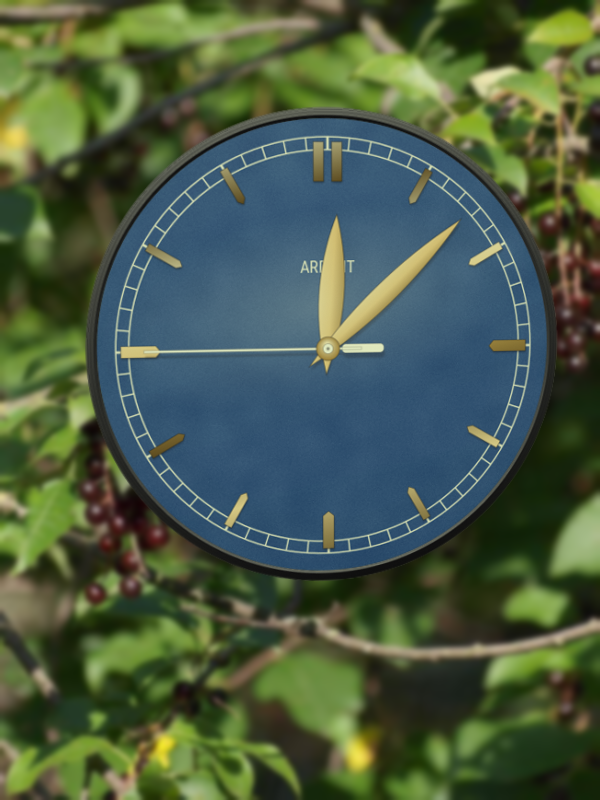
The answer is 12 h 07 min 45 s
